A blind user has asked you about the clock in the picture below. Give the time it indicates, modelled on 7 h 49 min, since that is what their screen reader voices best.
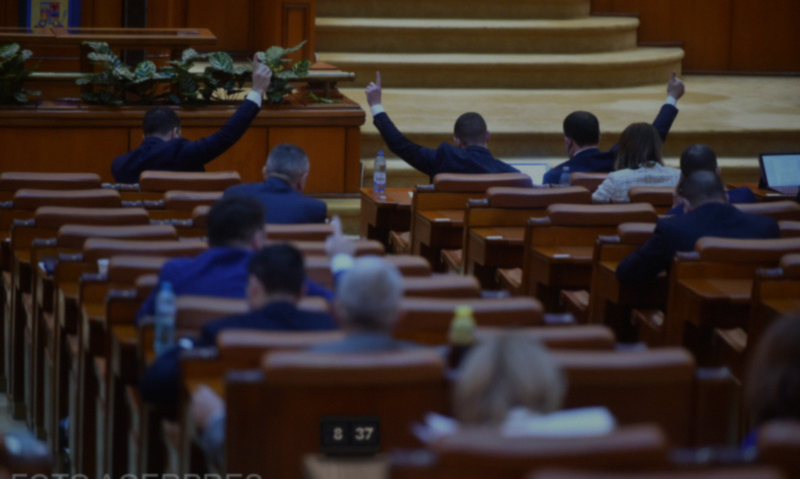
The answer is 8 h 37 min
